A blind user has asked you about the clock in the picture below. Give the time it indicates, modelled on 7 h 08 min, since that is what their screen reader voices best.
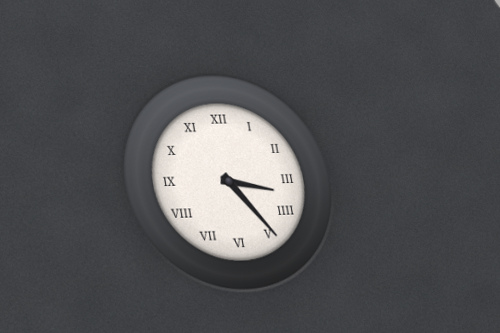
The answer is 3 h 24 min
